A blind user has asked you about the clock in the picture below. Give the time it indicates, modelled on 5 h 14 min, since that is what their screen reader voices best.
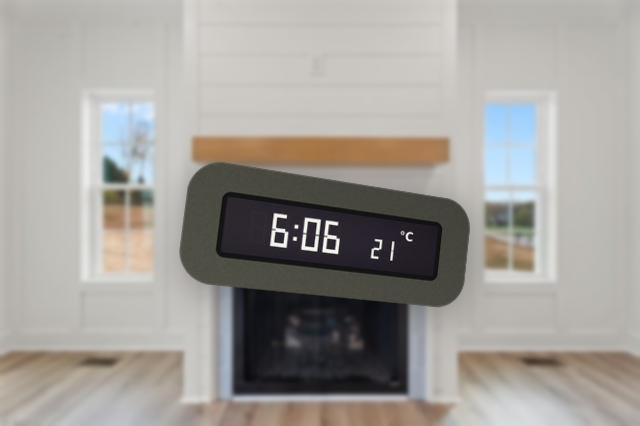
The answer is 6 h 06 min
